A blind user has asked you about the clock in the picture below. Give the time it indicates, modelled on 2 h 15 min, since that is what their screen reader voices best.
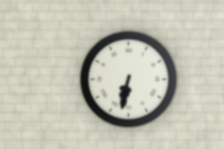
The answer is 6 h 32 min
